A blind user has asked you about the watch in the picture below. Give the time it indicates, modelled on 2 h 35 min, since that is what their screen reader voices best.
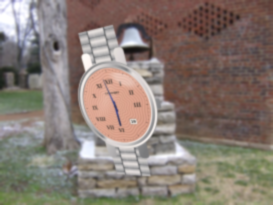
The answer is 5 h 58 min
